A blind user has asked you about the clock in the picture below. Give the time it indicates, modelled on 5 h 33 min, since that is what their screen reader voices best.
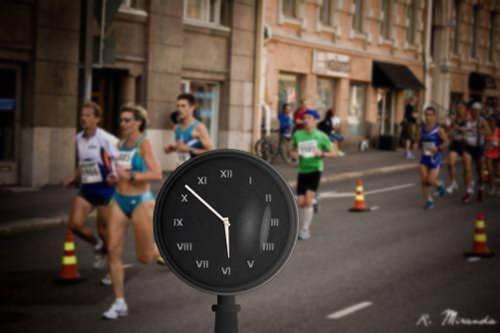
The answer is 5 h 52 min
